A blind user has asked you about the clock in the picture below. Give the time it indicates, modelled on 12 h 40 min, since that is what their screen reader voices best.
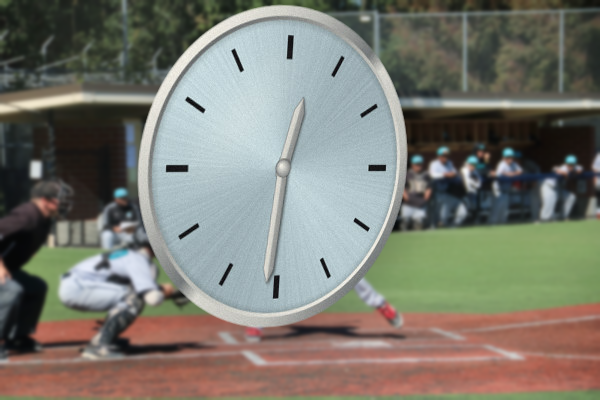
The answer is 12 h 31 min
